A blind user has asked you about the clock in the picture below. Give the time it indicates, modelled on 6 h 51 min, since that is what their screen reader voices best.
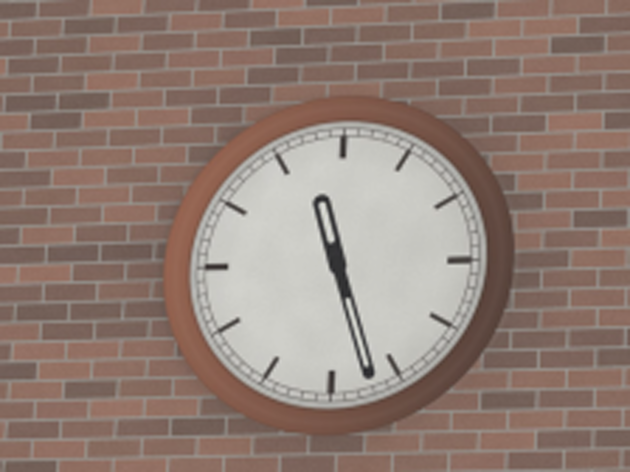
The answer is 11 h 27 min
